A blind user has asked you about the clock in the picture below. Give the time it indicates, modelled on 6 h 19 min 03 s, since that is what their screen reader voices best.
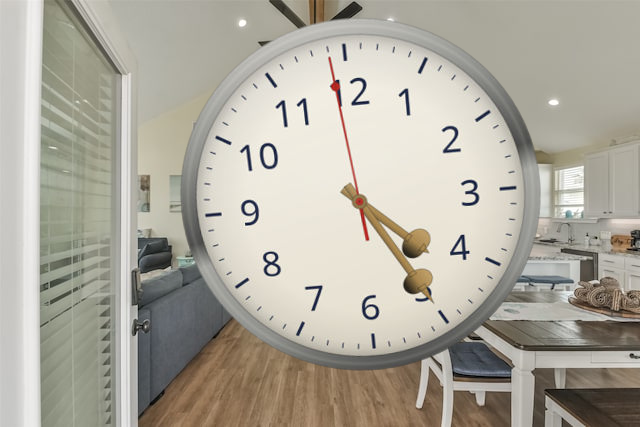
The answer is 4 h 24 min 59 s
